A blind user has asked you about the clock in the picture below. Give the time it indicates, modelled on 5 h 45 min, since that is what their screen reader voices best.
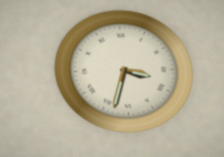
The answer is 3 h 33 min
